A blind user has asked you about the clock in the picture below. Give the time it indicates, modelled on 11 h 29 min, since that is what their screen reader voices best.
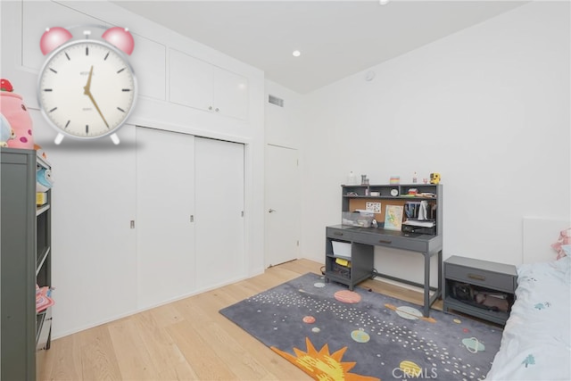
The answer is 12 h 25 min
